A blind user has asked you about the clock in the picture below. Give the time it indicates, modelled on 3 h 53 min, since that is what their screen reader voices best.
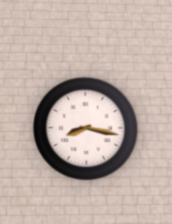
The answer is 8 h 17 min
